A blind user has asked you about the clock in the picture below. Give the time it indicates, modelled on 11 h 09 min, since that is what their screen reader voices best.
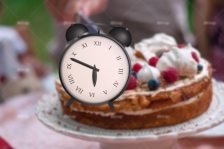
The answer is 5 h 48 min
